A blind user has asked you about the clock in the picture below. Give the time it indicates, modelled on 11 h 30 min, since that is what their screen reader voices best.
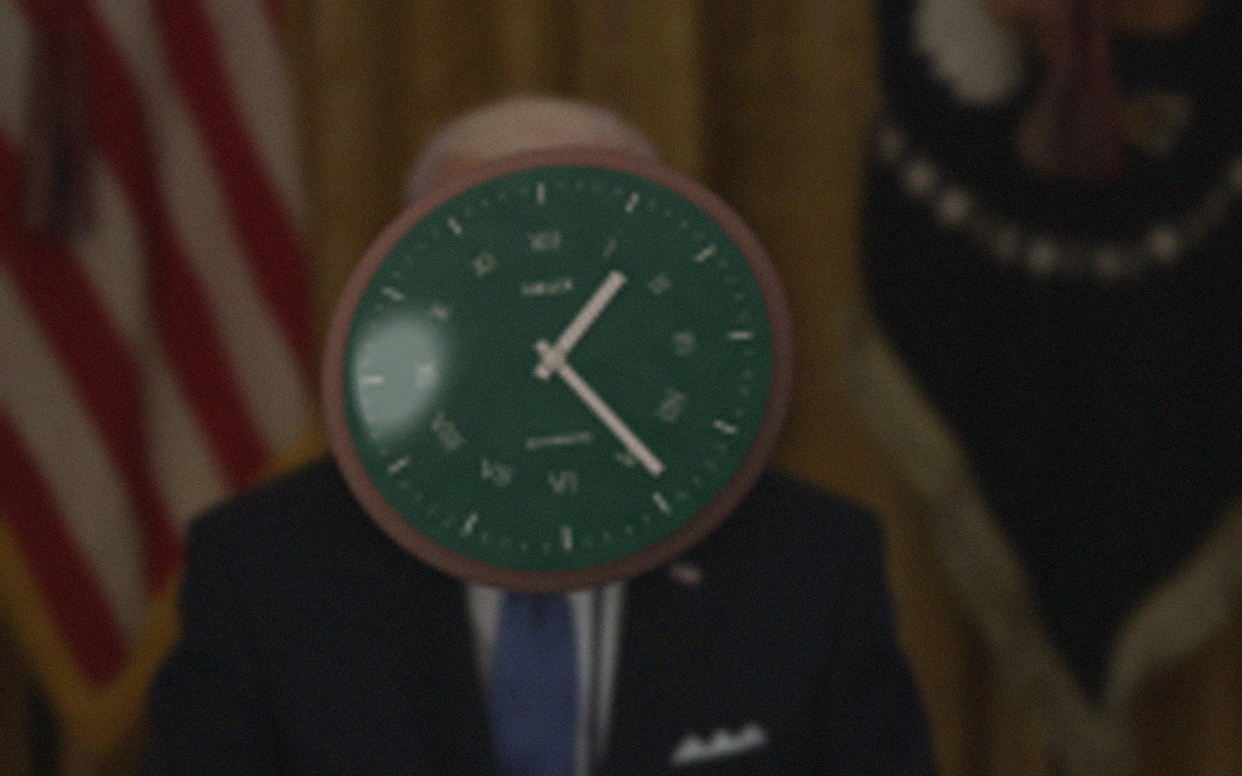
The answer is 1 h 24 min
